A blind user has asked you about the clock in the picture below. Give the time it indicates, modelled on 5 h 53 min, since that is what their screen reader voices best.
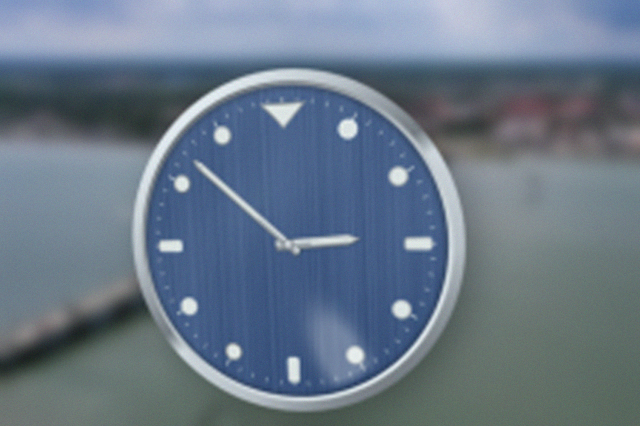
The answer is 2 h 52 min
